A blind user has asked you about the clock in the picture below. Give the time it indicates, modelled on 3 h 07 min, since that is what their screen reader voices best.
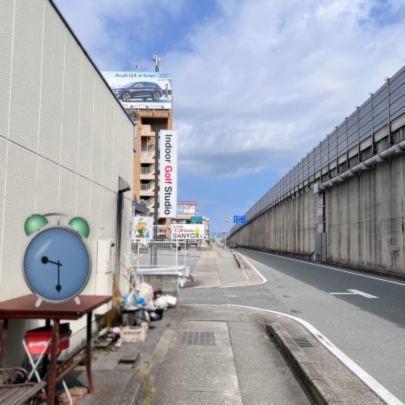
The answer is 9 h 30 min
